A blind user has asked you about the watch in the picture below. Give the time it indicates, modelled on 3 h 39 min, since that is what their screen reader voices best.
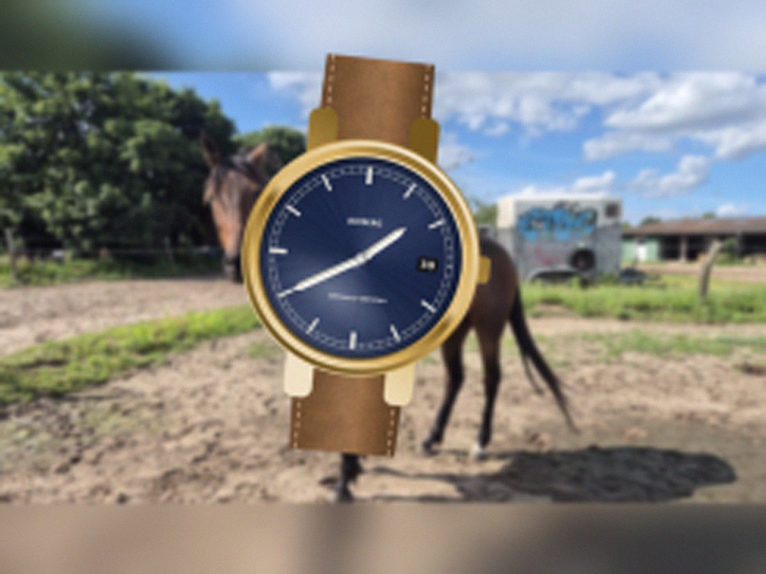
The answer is 1 h 40 min
